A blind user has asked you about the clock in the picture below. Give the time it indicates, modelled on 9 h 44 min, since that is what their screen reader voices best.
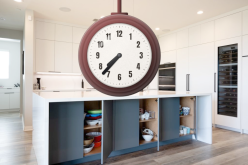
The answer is 7 h 37 min
